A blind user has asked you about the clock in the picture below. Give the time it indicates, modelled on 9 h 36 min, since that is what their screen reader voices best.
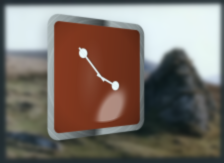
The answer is 3 h 53 min
